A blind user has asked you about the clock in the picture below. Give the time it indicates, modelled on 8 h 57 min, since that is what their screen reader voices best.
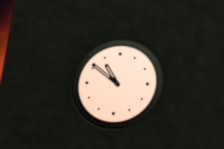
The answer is 10 h 51 min
